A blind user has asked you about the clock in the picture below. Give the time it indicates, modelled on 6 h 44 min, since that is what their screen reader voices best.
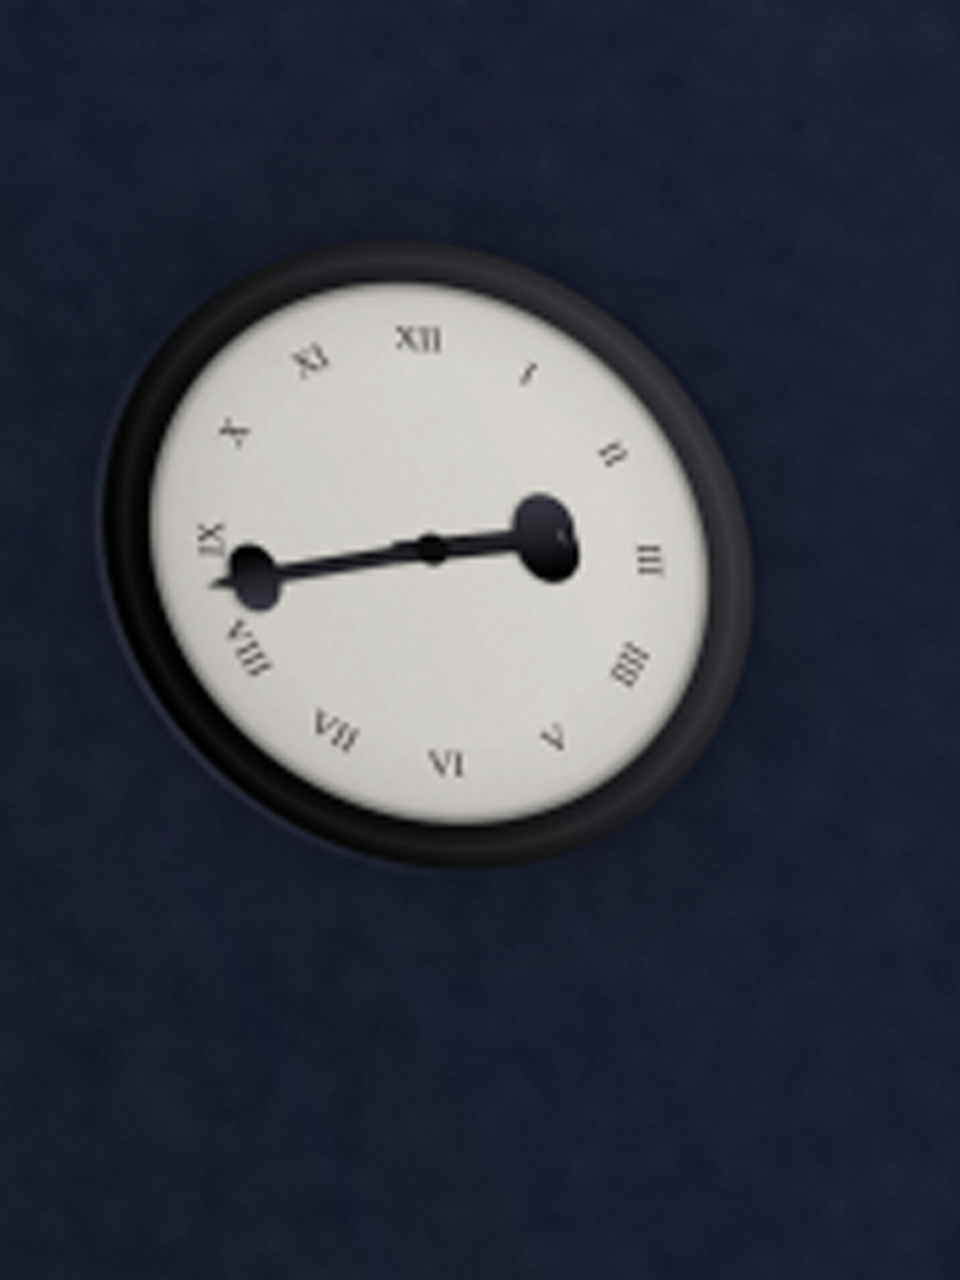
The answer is 2 h 43 min
